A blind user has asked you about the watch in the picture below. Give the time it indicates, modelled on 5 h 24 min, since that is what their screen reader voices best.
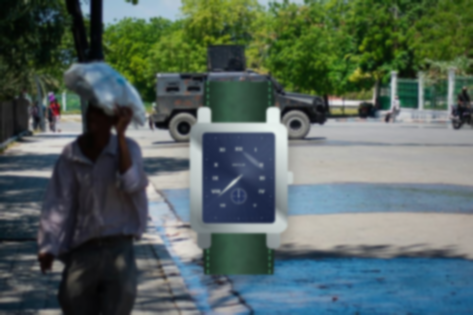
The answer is 7 h 38 min
